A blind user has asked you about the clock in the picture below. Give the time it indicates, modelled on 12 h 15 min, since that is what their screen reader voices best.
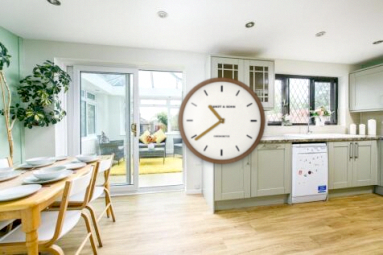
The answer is 10 h 39 min
